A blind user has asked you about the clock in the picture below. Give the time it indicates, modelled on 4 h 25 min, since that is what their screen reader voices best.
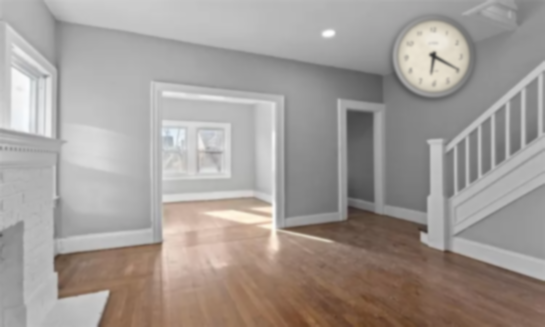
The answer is 6 h 20 min
